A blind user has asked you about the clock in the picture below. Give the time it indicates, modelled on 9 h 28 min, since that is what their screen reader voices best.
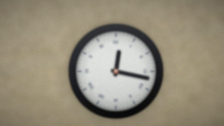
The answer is 12 h 17 min
